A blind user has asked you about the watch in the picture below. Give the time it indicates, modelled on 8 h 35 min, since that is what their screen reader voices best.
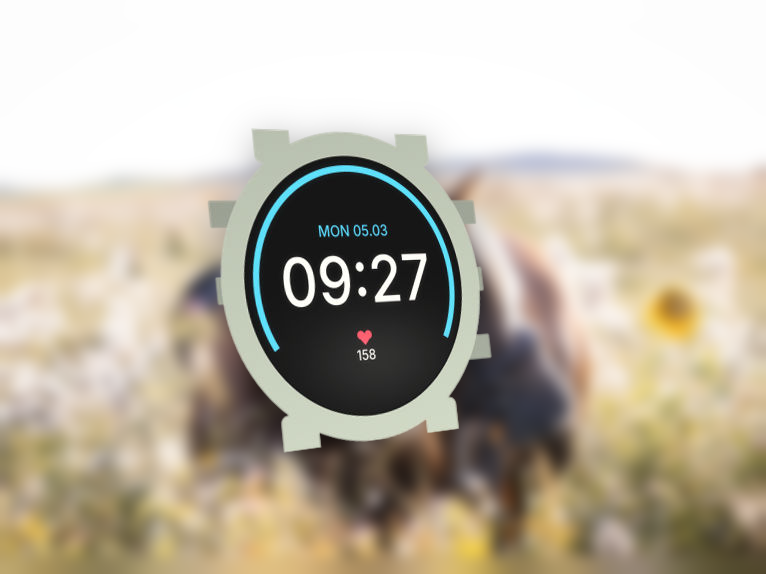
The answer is 9 h 27 min
